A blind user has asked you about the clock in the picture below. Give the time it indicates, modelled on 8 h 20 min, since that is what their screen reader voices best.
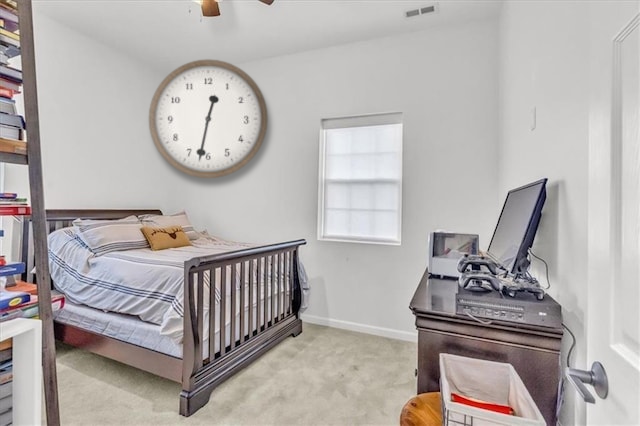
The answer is 12 h 32 min
